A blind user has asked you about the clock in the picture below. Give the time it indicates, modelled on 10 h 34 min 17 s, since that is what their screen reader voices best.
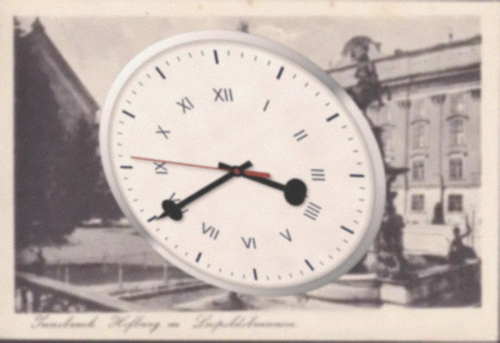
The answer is 3 h 39 min 46 s
